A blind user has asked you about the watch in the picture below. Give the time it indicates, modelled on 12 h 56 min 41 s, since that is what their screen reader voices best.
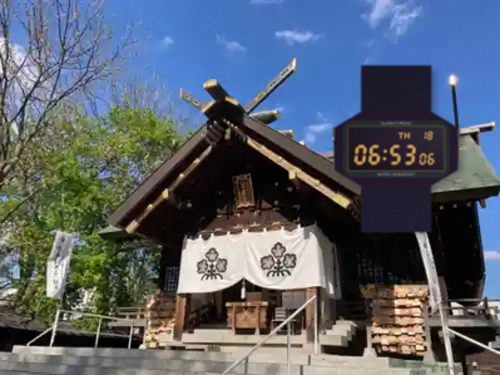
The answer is 6 h 53 min 06 s
